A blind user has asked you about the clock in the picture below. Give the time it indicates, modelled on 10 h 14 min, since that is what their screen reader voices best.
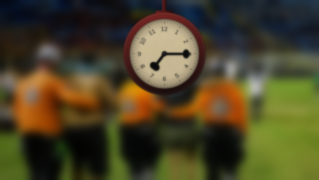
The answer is 7 h 15 min
